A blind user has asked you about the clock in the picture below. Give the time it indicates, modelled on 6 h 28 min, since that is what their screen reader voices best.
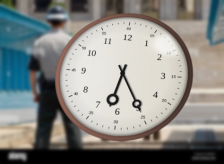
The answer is 6 h 25 min
